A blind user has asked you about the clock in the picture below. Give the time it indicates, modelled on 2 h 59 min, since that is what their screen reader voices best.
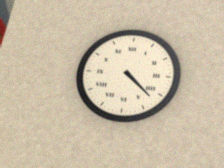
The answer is 4 h 22 min
